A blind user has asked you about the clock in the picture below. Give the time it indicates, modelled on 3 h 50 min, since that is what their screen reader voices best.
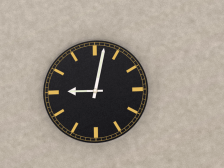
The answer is 9 h 02 min
